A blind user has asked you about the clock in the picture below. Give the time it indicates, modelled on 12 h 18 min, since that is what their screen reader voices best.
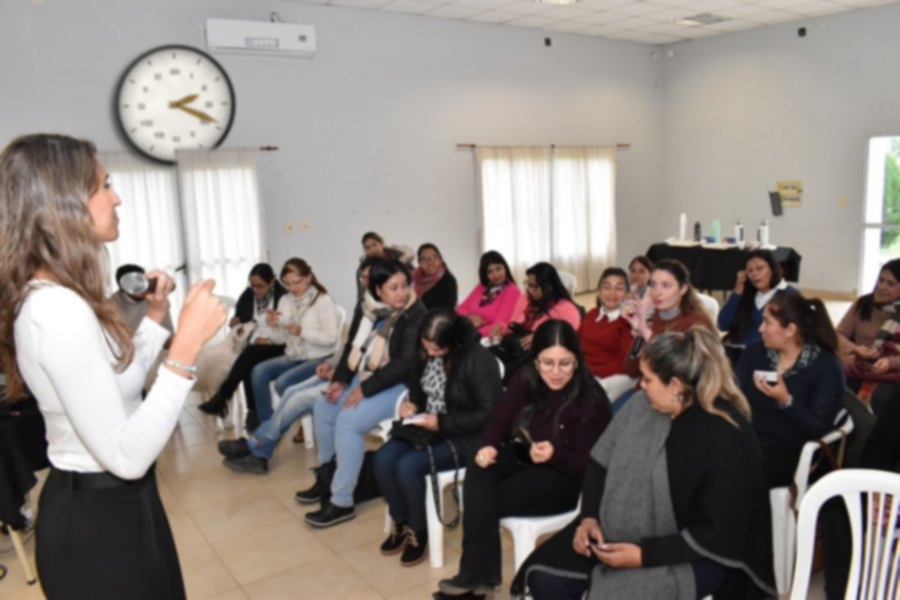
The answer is 2 h 19 min
